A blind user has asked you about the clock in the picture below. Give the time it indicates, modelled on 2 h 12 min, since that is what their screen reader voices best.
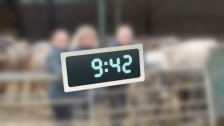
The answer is 9 h 42 min
